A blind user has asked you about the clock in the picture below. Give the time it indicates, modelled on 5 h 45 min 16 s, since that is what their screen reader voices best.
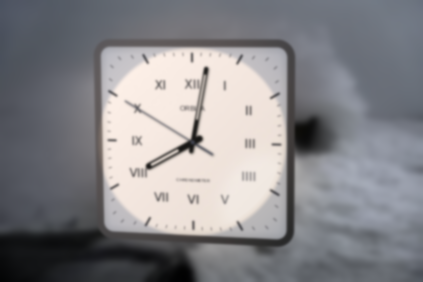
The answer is 8 h 01 min 50 s
